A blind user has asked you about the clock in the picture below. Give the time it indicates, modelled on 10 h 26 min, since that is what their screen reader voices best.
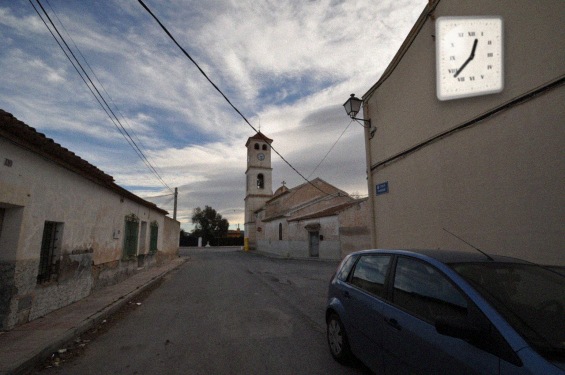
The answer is 12 h 38 min
